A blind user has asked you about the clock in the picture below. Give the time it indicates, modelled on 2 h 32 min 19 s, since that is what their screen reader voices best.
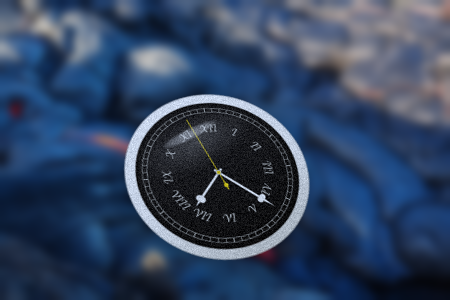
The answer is 7 h 21 min 57 s
